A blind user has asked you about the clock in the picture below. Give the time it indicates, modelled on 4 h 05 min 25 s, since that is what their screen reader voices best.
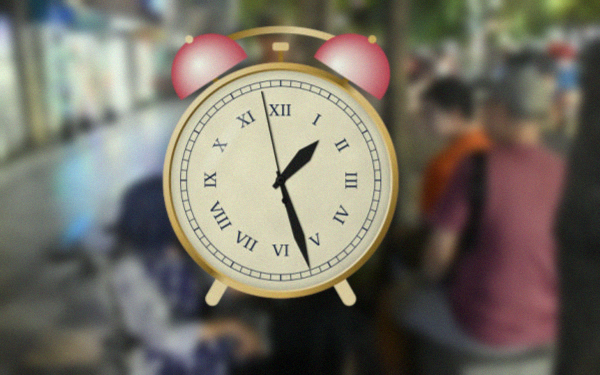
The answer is 1 h 26 min 58 s
